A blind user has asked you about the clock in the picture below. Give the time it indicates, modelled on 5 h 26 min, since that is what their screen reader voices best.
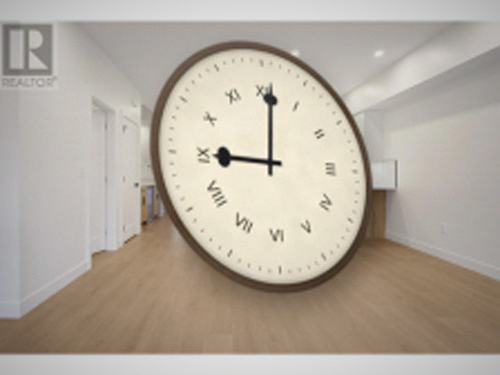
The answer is 9 h 01 min
